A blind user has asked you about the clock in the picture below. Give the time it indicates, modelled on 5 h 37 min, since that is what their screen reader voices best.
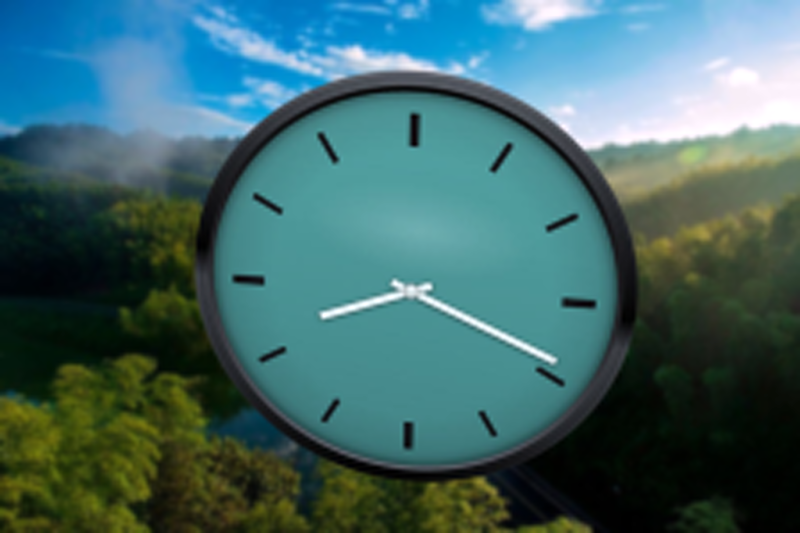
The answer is 8 h 19 min
